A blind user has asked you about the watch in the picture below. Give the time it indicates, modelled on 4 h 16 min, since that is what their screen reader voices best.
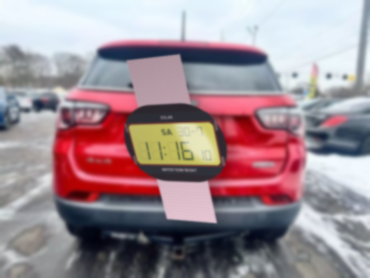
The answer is 11 h 16 min
